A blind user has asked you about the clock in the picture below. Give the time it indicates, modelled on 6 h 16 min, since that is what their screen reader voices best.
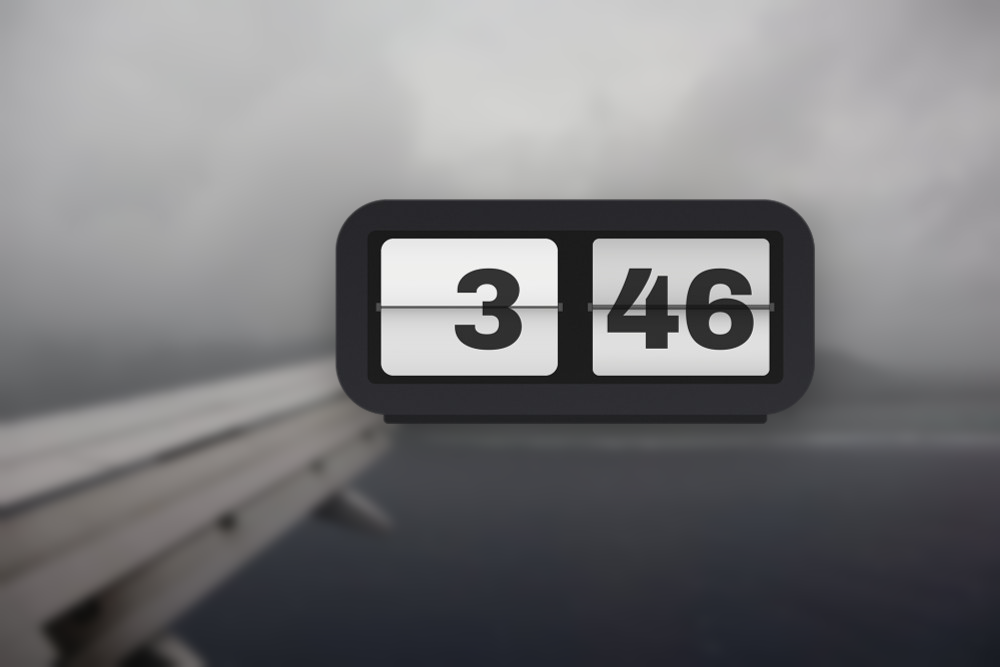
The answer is 3 h 46 min
